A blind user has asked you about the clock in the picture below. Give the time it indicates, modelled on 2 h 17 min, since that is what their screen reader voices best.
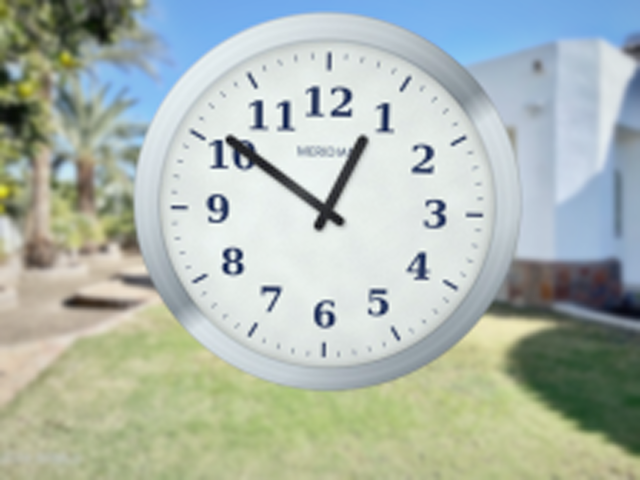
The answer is 12 h 51 min
